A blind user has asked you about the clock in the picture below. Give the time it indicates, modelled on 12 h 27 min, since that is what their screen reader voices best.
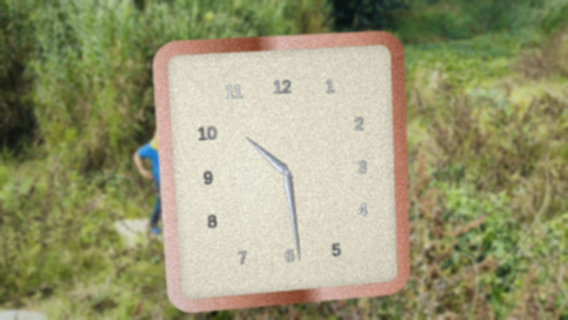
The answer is 10 h 29 min
